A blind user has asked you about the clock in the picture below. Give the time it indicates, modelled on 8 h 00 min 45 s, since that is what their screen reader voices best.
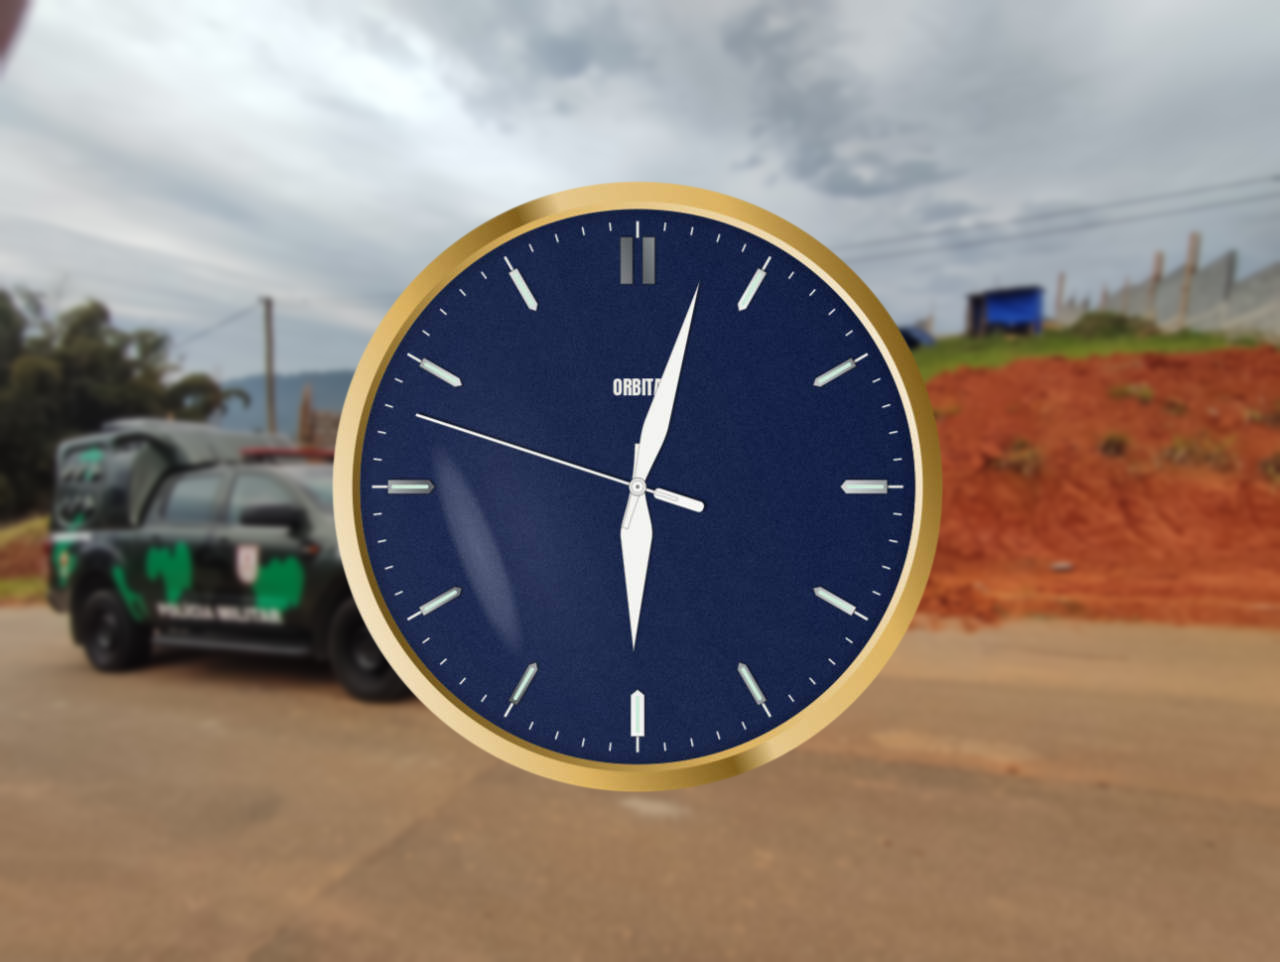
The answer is 6 h 02 min 48 s
